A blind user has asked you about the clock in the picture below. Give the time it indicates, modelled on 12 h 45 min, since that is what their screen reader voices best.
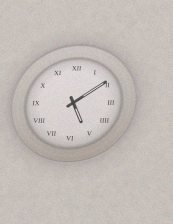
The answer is 5 h 09 min
